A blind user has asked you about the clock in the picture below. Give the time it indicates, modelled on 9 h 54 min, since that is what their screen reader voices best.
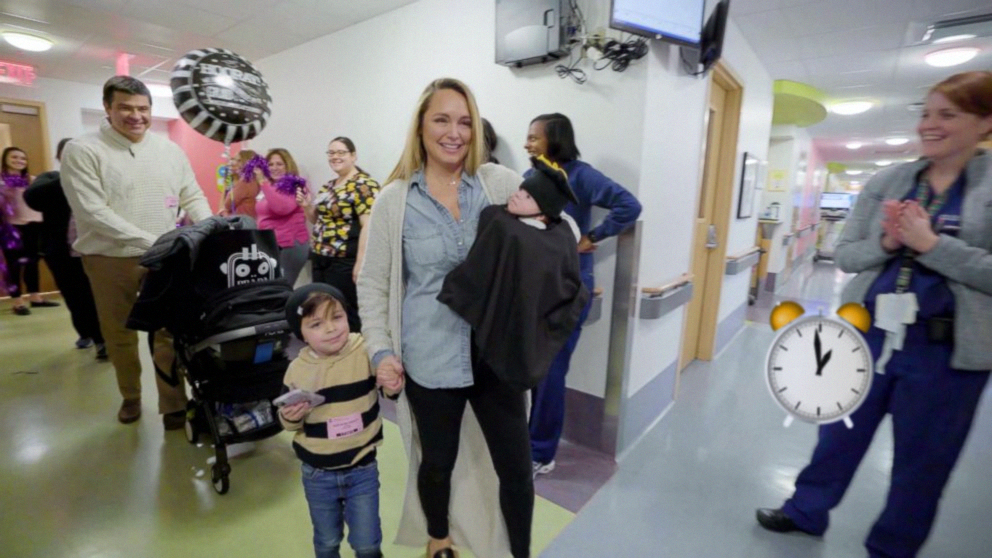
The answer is 12 h 59 min
